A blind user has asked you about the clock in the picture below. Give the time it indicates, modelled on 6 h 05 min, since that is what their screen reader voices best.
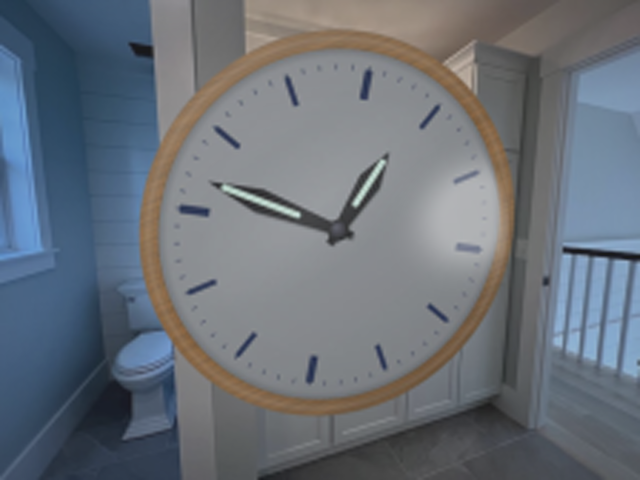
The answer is 12 h 47 min
